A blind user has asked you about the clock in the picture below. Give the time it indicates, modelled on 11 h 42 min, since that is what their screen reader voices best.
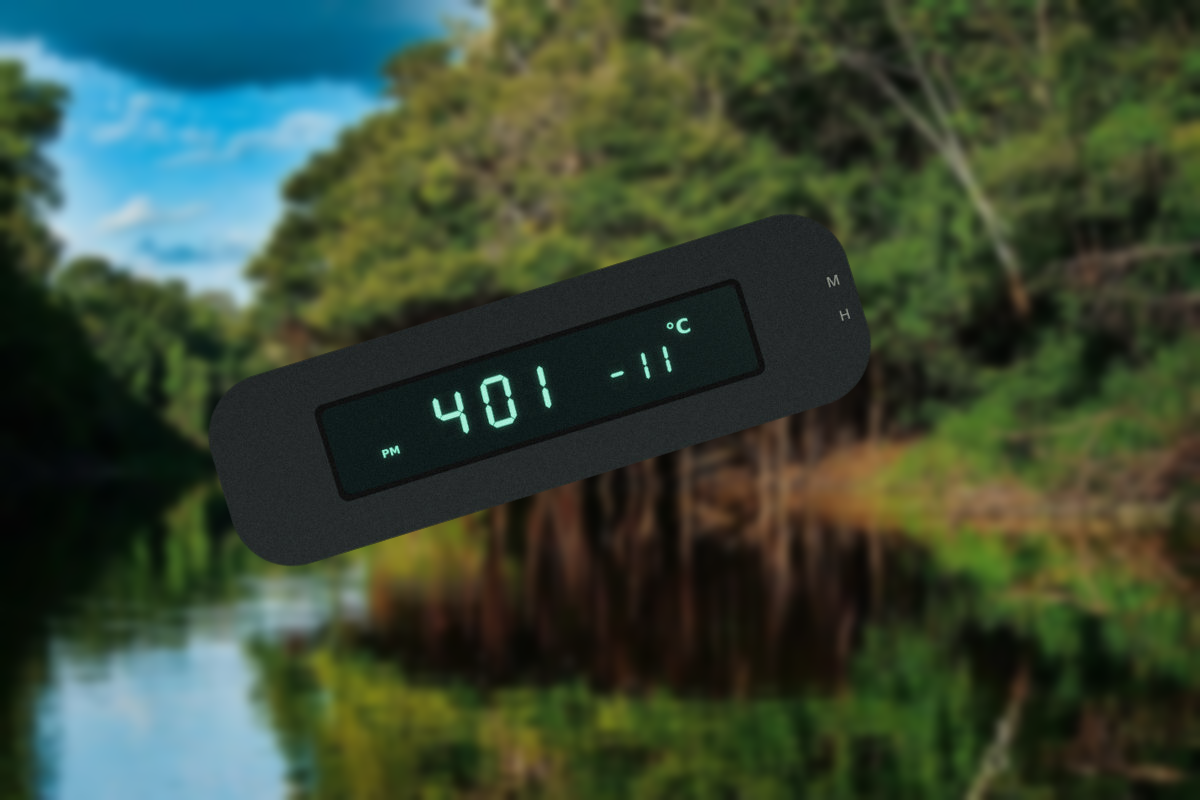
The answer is 4 h 01 min
